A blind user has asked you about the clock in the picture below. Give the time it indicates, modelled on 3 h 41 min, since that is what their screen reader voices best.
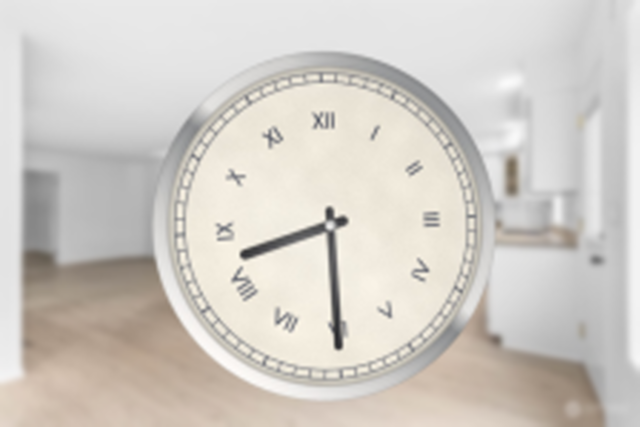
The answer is 8 h 30 min
